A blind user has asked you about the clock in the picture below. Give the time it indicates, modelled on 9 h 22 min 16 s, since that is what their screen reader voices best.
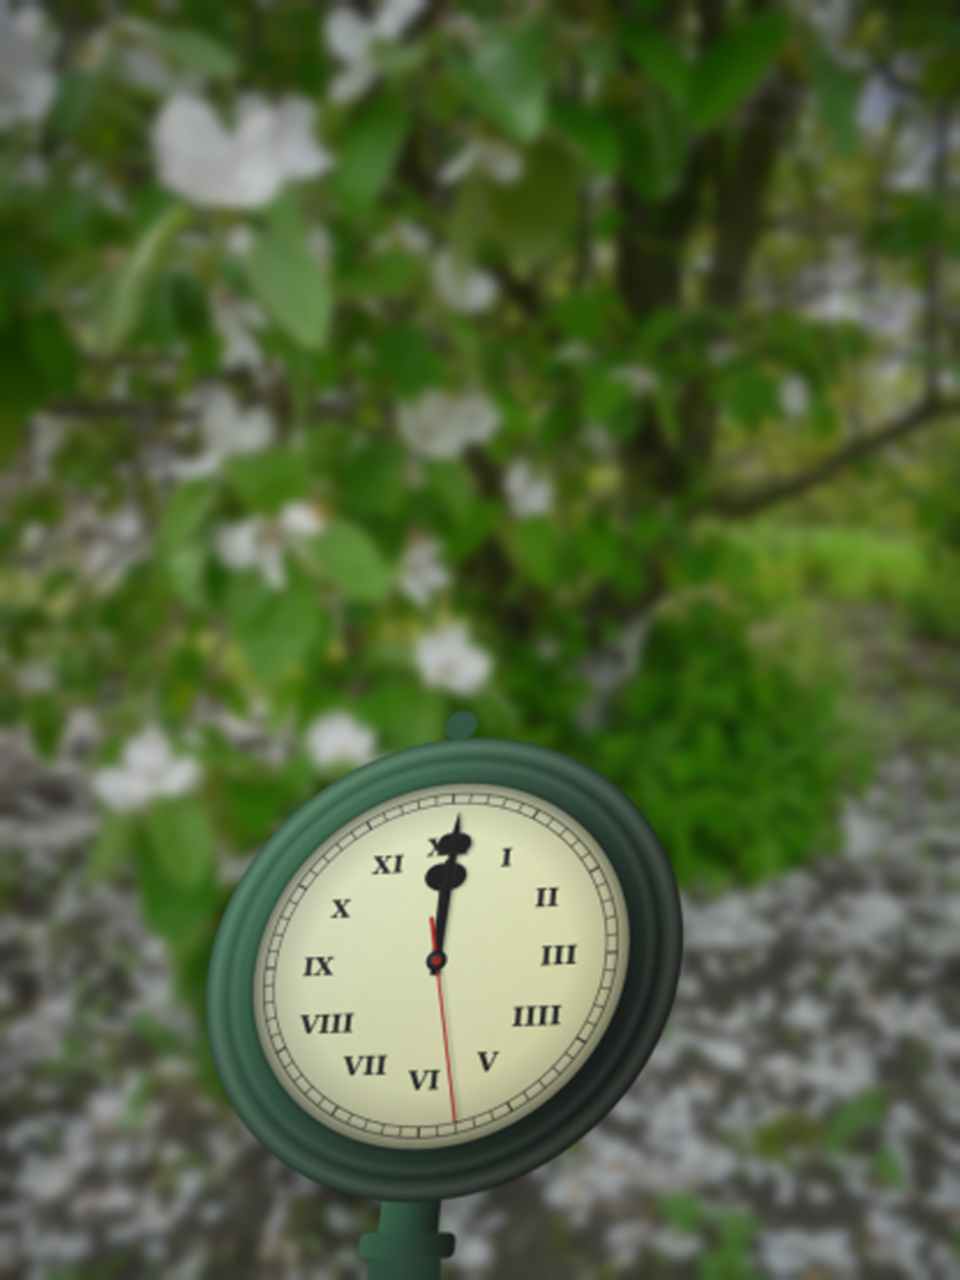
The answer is 12 h 00 min 28 s
